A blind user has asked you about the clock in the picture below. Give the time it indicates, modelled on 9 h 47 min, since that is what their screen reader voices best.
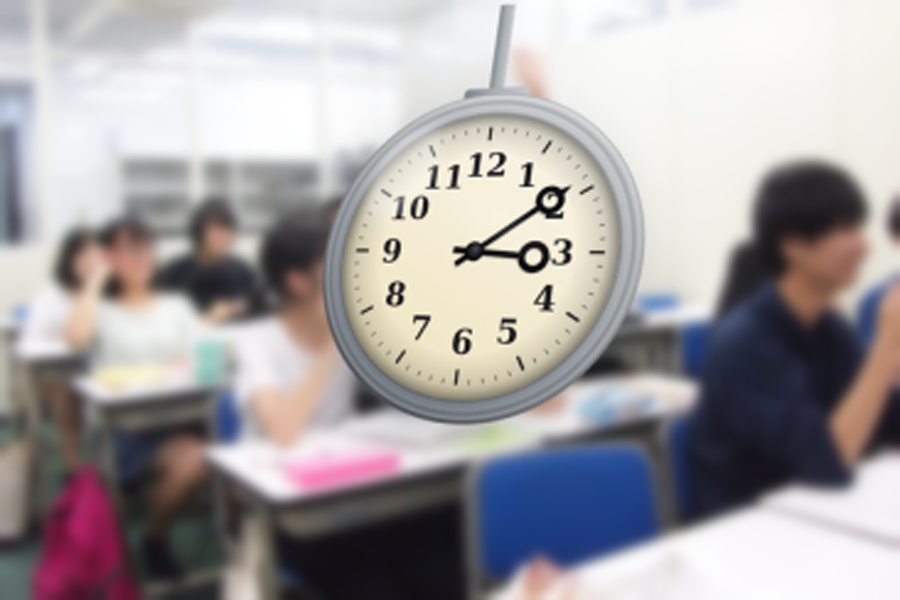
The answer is 3 h 09 min
